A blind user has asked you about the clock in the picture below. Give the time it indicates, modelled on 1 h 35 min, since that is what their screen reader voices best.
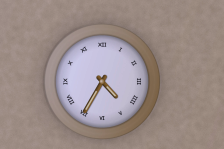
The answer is 4 h 35 min
